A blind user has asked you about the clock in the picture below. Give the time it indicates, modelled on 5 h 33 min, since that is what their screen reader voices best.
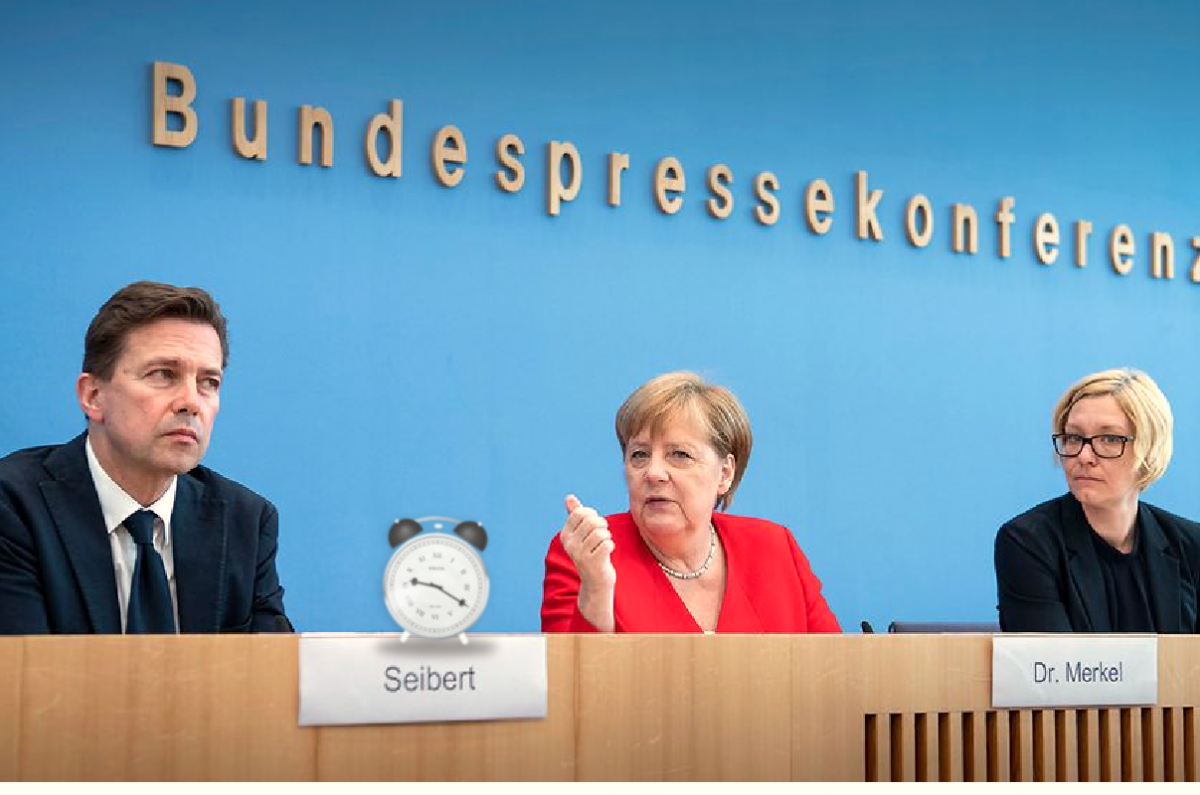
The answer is 9 h 20 min
